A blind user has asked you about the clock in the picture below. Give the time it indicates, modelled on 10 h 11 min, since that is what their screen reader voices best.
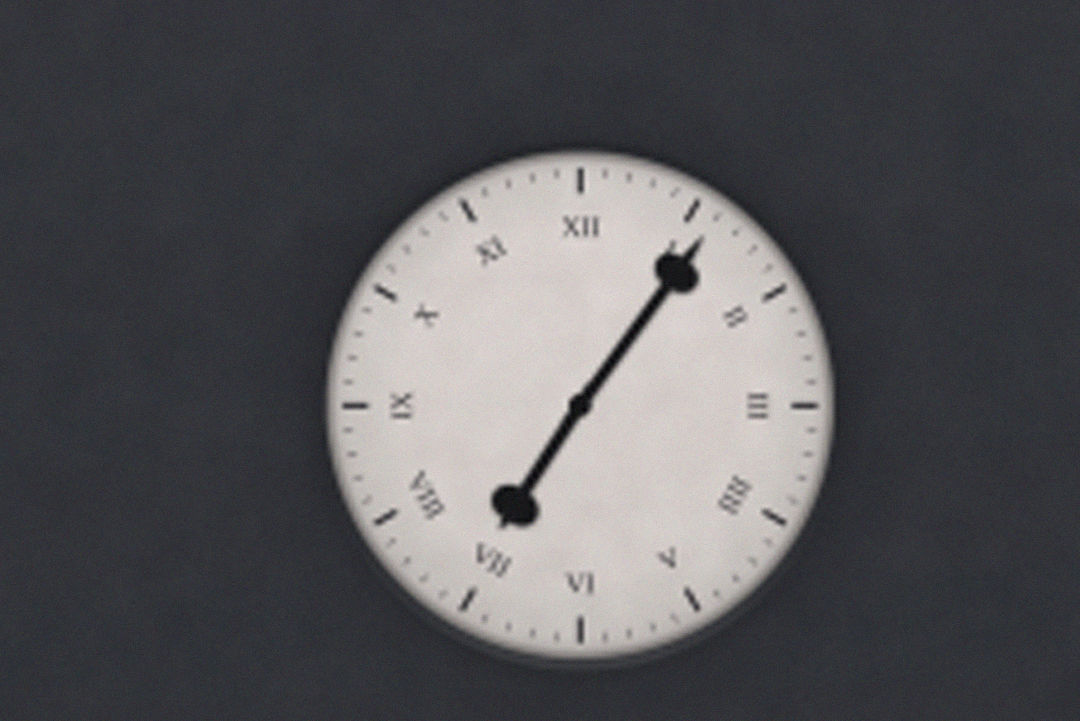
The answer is 7 h 06 min
